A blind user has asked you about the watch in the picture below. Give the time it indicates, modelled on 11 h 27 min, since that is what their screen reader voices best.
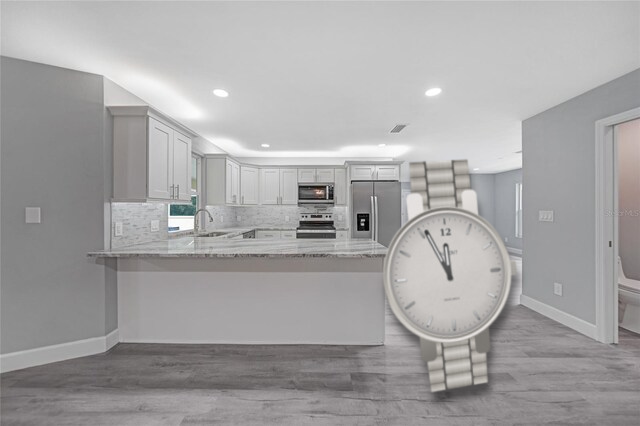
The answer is 11 h 56 min
